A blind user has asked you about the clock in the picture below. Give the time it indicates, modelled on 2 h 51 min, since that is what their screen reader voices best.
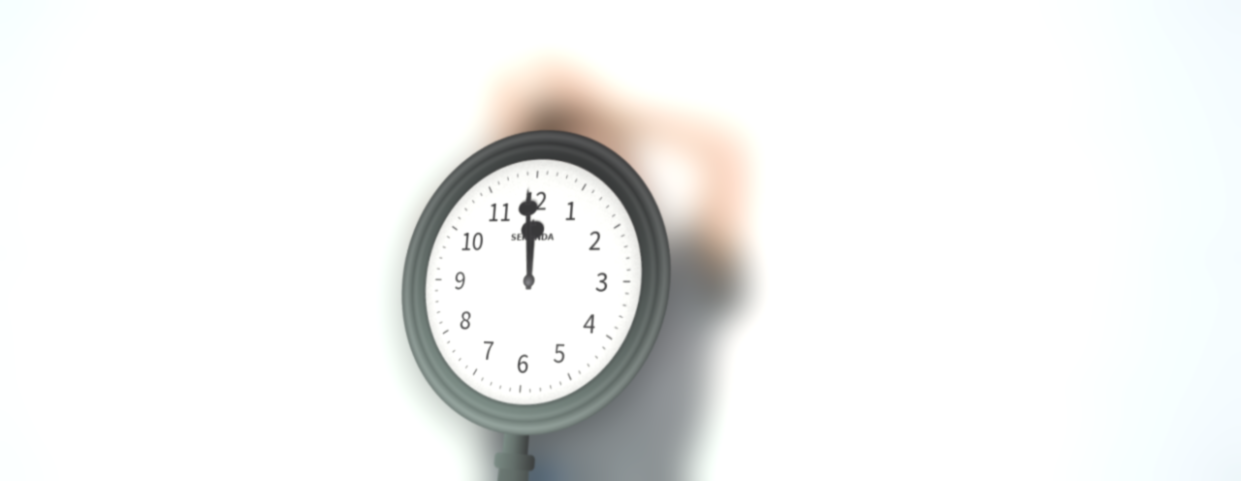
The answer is 11 h 59 min
